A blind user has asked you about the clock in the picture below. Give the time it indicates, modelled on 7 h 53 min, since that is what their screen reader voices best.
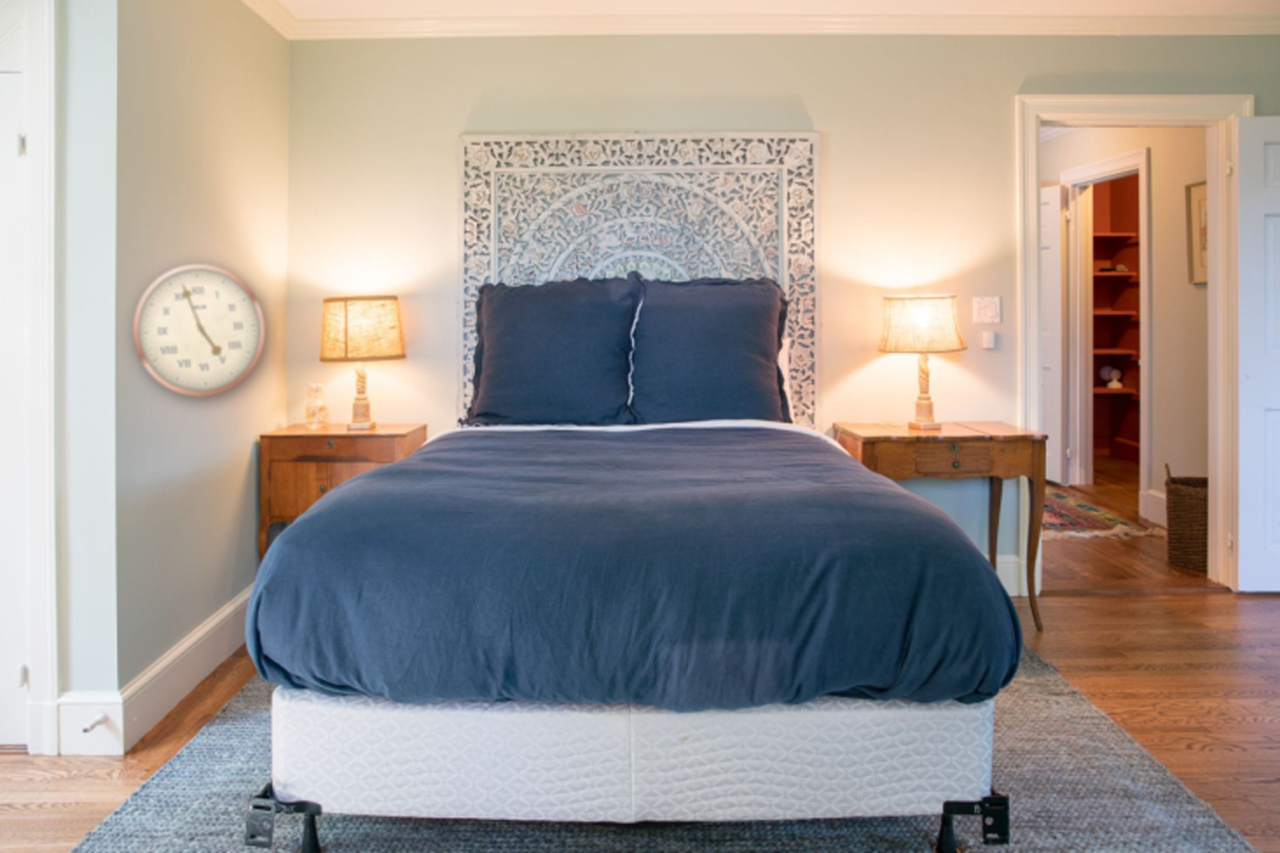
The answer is 4 h 57 min
